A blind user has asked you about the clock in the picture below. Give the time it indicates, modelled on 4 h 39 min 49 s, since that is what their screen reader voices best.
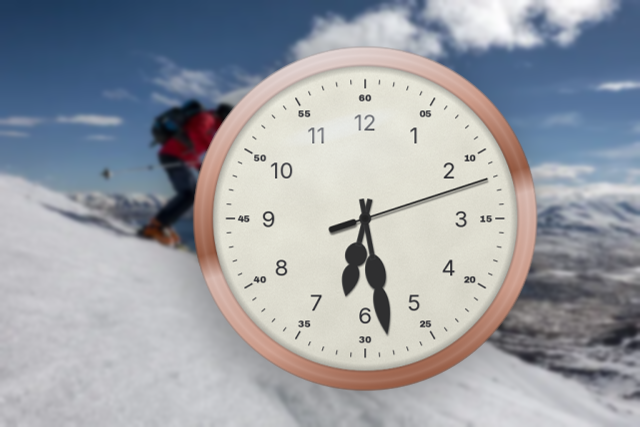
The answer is 6 h 28 min 12 s
